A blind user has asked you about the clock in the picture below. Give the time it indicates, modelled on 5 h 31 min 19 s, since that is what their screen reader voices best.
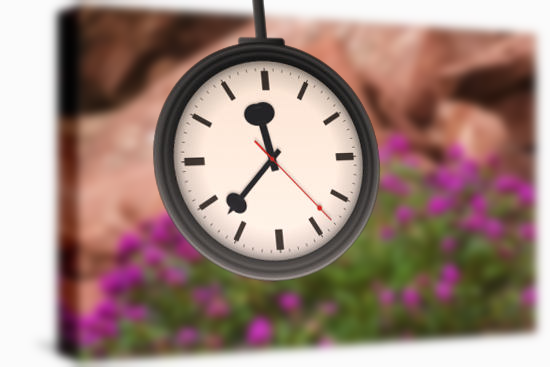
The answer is 11 h 37 min 23 s
